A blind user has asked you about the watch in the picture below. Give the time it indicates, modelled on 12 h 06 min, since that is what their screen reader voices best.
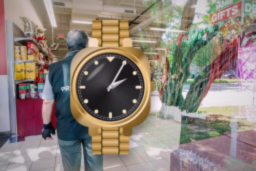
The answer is 2 h 05 min
